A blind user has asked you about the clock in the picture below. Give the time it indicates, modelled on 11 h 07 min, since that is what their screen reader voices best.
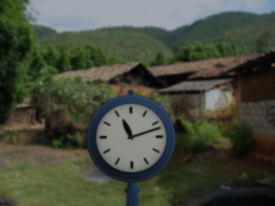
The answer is 11 h 12 min
